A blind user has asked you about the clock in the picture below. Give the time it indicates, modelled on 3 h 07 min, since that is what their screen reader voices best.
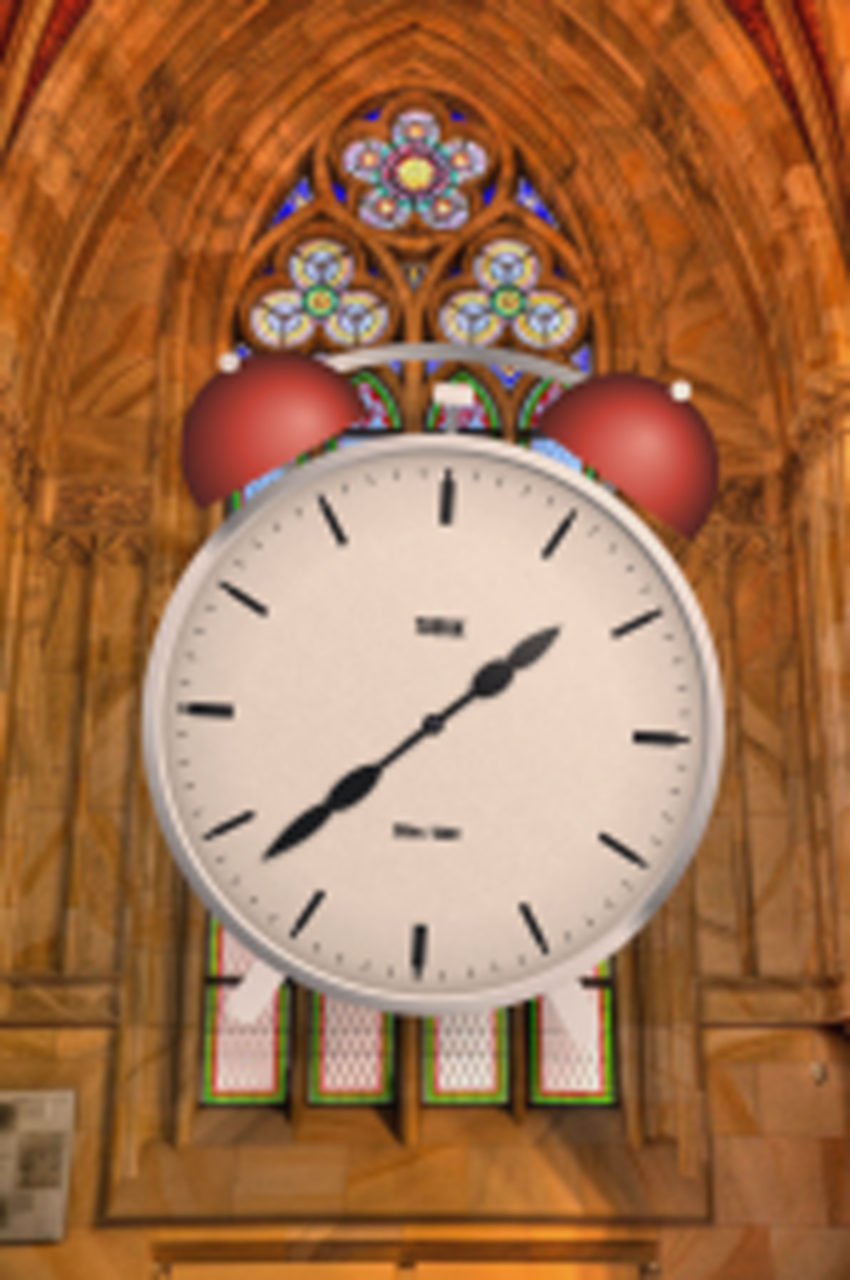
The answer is 1 h 38 min
